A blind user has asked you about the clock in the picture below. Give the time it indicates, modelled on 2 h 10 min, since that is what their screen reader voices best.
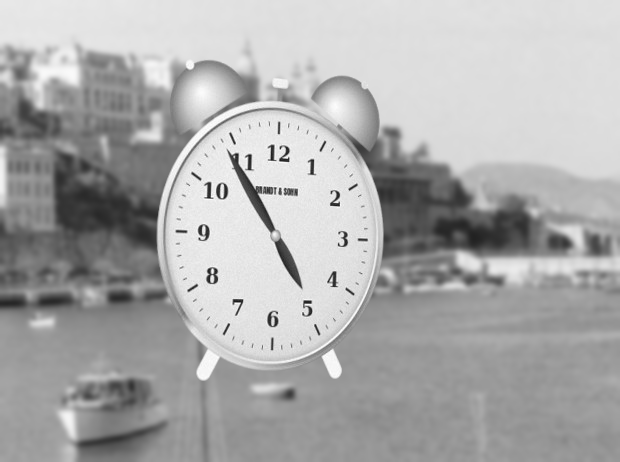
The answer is 4 h 54 min
